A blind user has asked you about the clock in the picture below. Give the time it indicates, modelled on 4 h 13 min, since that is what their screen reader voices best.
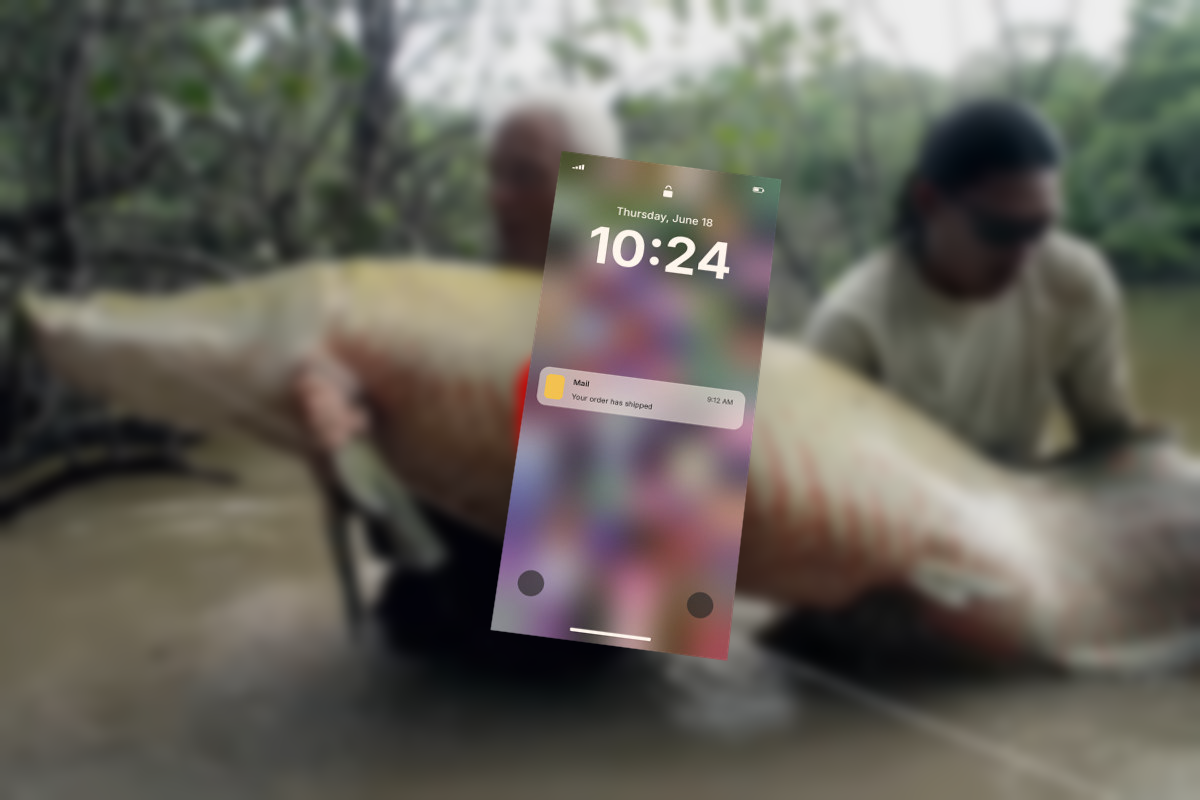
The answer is 10 h 24 min
